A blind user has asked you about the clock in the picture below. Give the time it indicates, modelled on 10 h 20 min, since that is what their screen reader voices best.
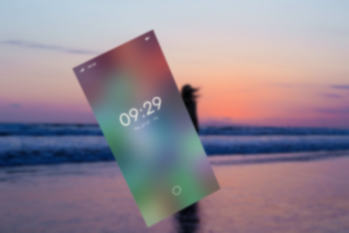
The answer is 9 h 29 min
